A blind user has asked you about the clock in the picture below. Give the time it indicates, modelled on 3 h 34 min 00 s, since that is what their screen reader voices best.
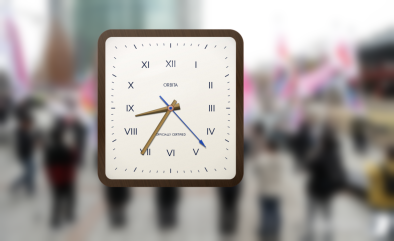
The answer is 8 h 35 min 23 s
